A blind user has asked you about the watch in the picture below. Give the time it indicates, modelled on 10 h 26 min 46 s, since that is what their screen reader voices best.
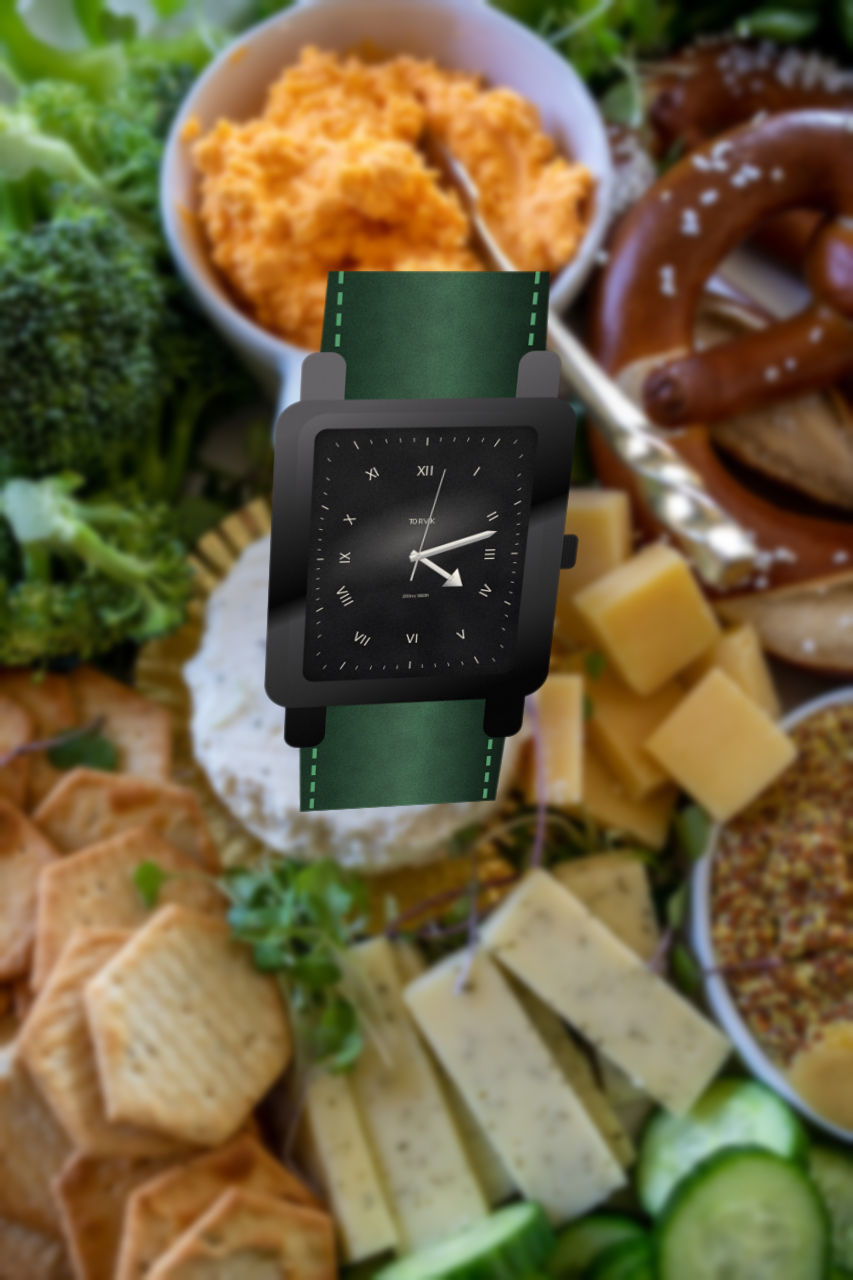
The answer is 4 h 12 min 02 s
